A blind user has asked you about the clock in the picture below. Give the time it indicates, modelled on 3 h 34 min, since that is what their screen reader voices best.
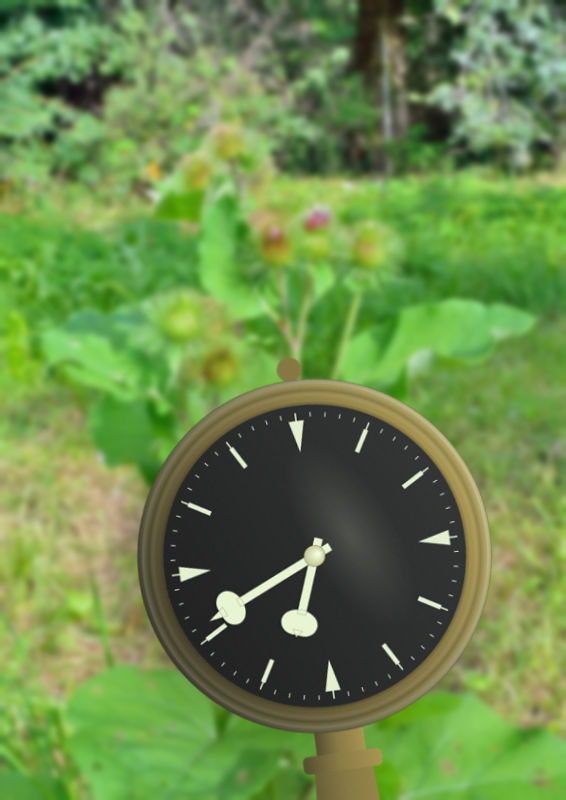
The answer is 6 h 41 min
